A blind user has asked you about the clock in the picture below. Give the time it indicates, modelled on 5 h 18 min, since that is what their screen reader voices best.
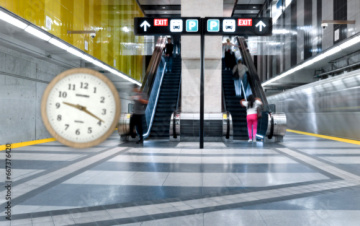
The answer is 9 h 19 min
